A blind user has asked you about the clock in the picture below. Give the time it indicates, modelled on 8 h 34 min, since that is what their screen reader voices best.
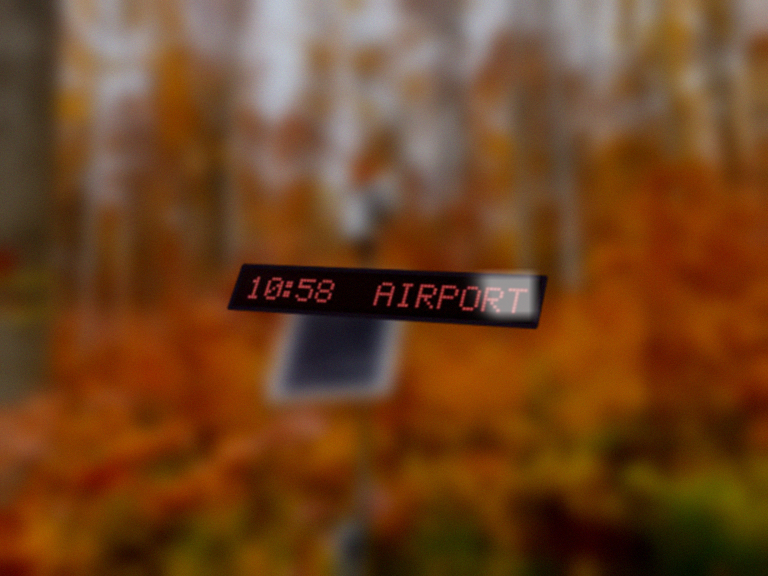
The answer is 10 h 58 min
